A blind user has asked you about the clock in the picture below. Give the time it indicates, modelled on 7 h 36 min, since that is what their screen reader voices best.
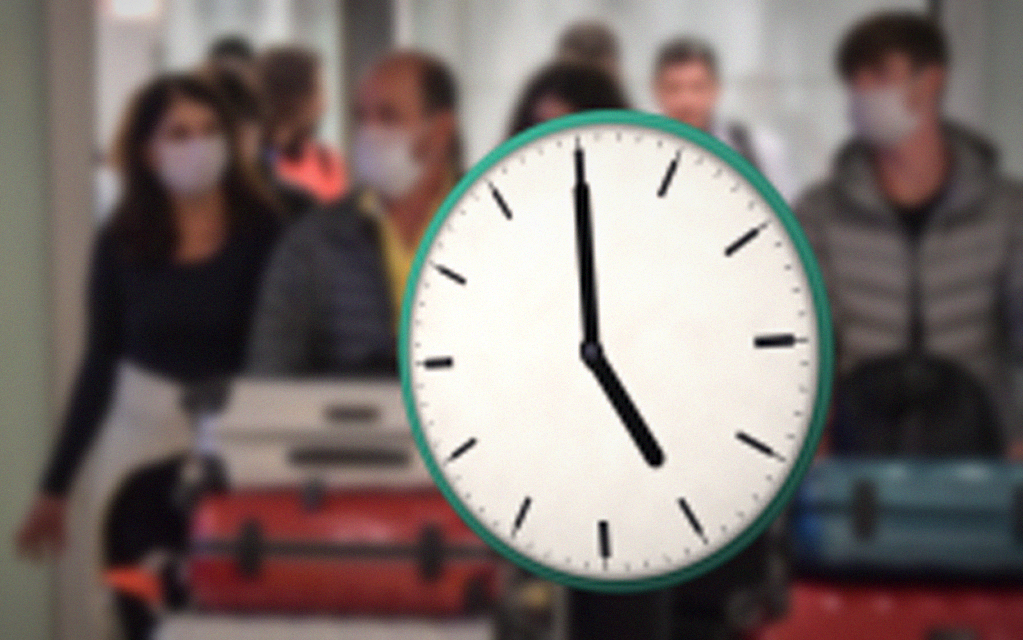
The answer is 5 h 00 min
